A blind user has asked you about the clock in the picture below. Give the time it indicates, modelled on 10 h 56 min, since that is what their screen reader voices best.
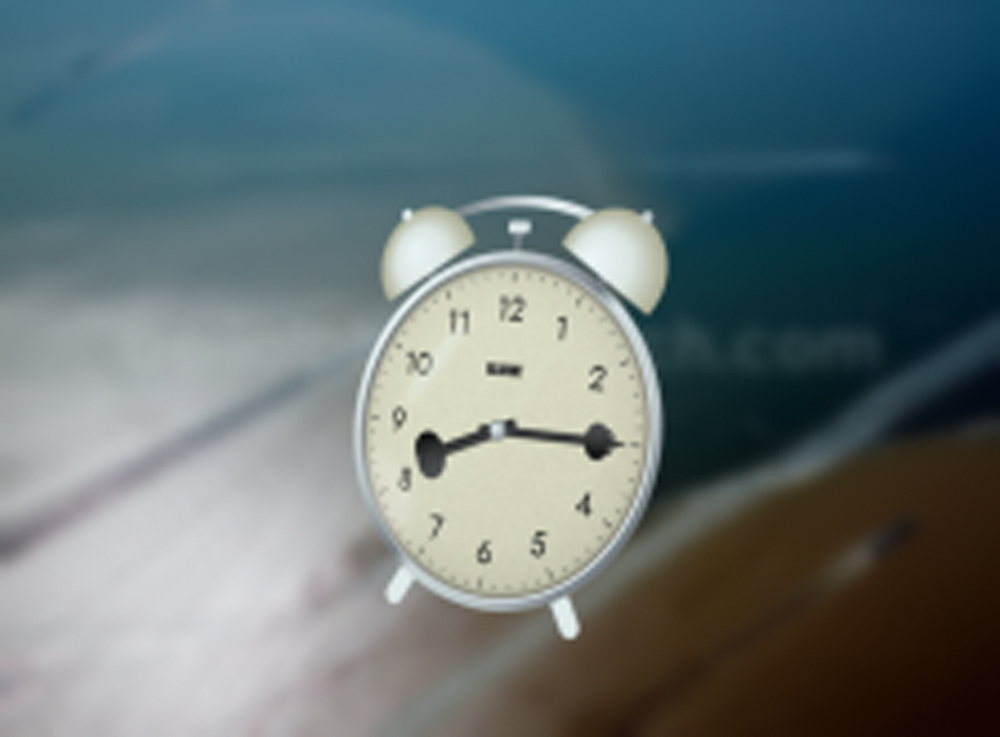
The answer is 8 h 15 min
